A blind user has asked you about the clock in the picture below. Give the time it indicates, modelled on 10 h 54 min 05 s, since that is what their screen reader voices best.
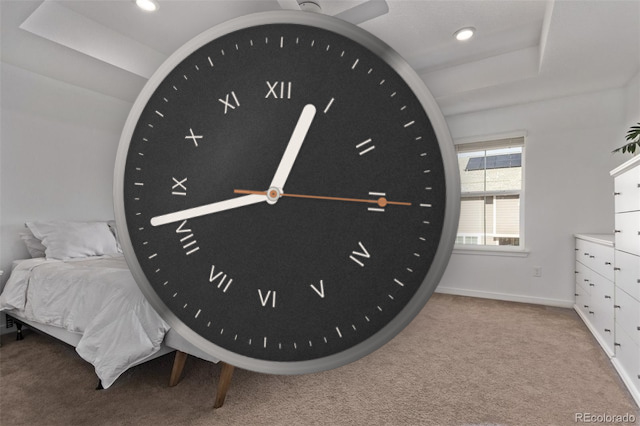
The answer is 12 h 42 min 15 s
